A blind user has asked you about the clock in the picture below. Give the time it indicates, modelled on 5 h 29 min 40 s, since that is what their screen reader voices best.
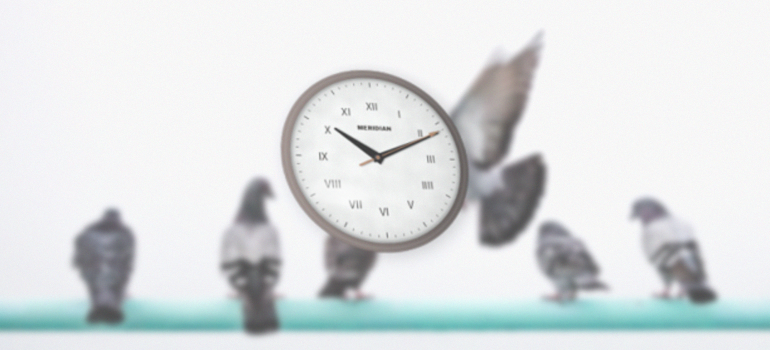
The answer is 10 h 11 min 11 s
